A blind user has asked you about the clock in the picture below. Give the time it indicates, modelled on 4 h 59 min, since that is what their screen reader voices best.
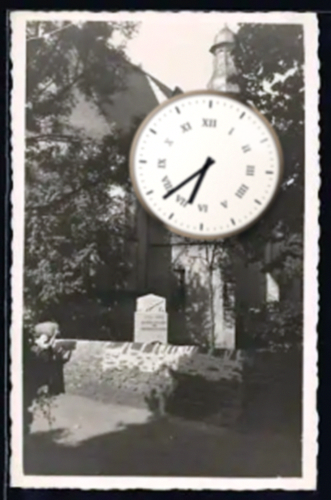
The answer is 6 h 38 min
